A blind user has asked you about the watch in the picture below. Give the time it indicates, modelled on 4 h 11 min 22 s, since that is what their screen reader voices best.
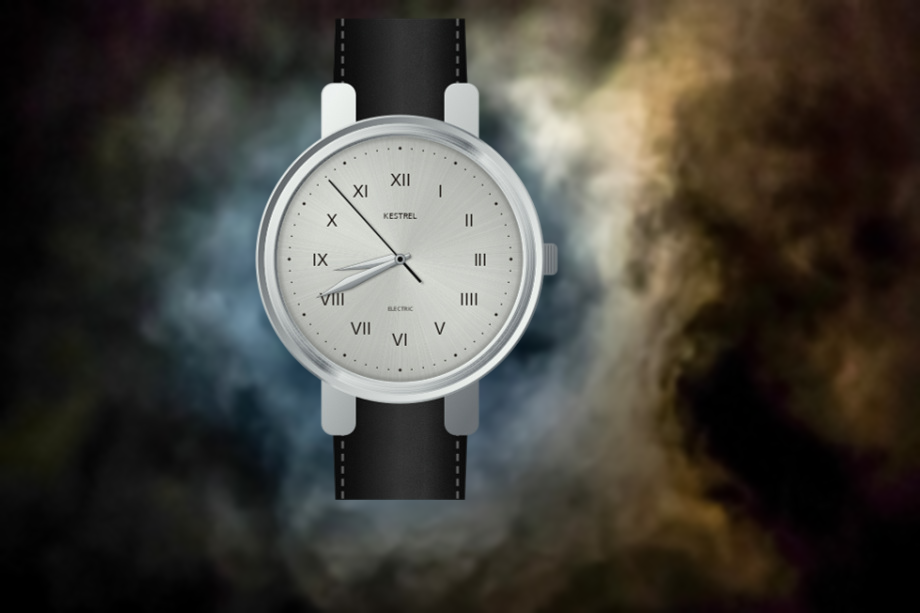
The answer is 8 h 40 min 53 s
